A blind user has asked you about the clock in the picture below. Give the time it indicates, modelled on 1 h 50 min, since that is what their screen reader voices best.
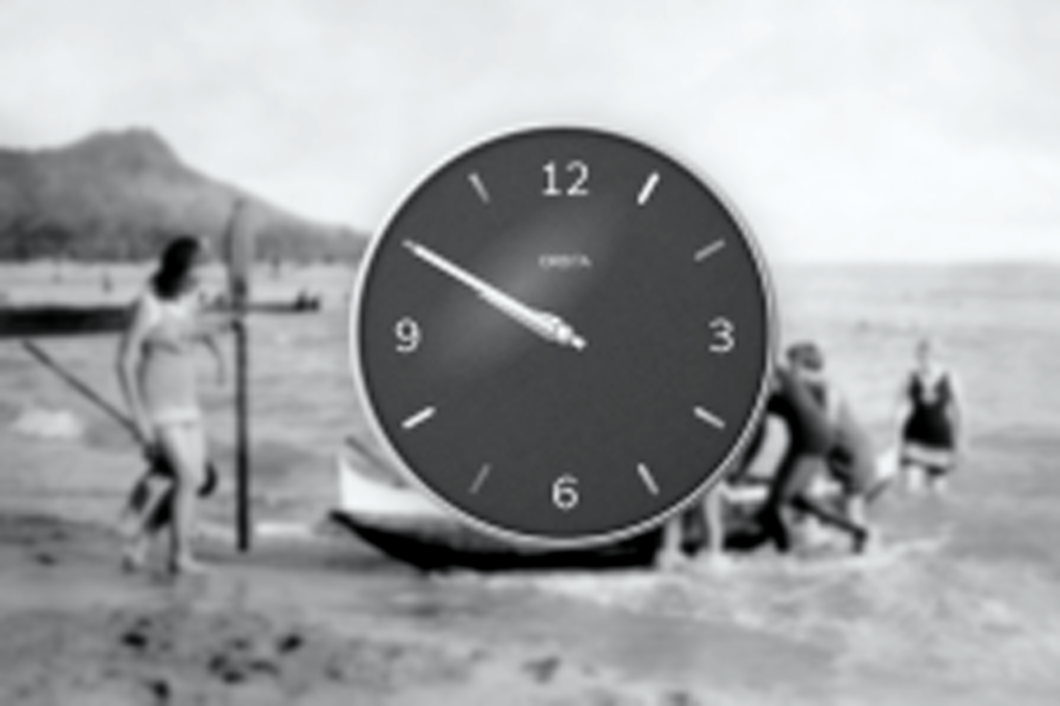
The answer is 9 h 50 min
